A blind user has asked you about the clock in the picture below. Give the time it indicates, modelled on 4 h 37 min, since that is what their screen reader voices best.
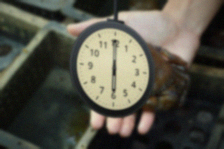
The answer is 6 h 00 min
